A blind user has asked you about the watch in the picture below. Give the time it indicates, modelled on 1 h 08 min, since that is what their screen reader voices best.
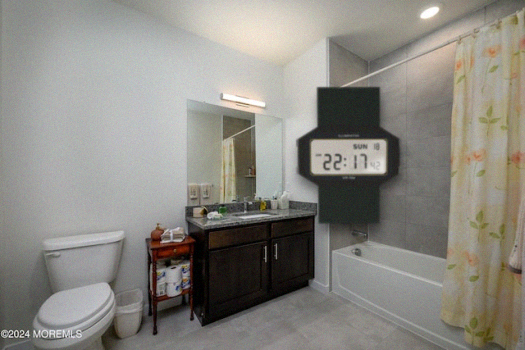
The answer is 22 h 17 min
